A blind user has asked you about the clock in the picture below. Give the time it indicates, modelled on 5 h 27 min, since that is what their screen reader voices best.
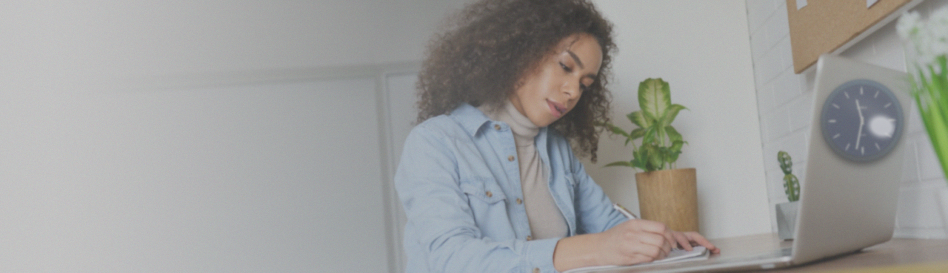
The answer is 11 h 32 min
